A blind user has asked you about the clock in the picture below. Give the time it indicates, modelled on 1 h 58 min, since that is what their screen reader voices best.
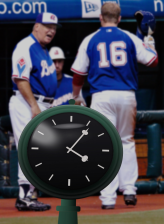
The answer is 4 h 06 min
